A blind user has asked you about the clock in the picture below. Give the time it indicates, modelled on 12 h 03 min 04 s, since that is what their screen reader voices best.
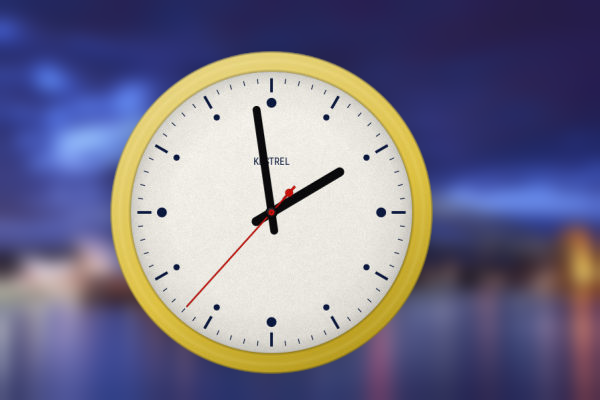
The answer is 1 h 58 min 37 s
